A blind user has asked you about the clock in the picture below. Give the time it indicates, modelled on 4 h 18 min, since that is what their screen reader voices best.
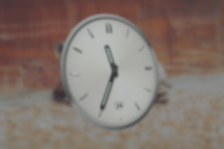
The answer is 11 h 35 min
